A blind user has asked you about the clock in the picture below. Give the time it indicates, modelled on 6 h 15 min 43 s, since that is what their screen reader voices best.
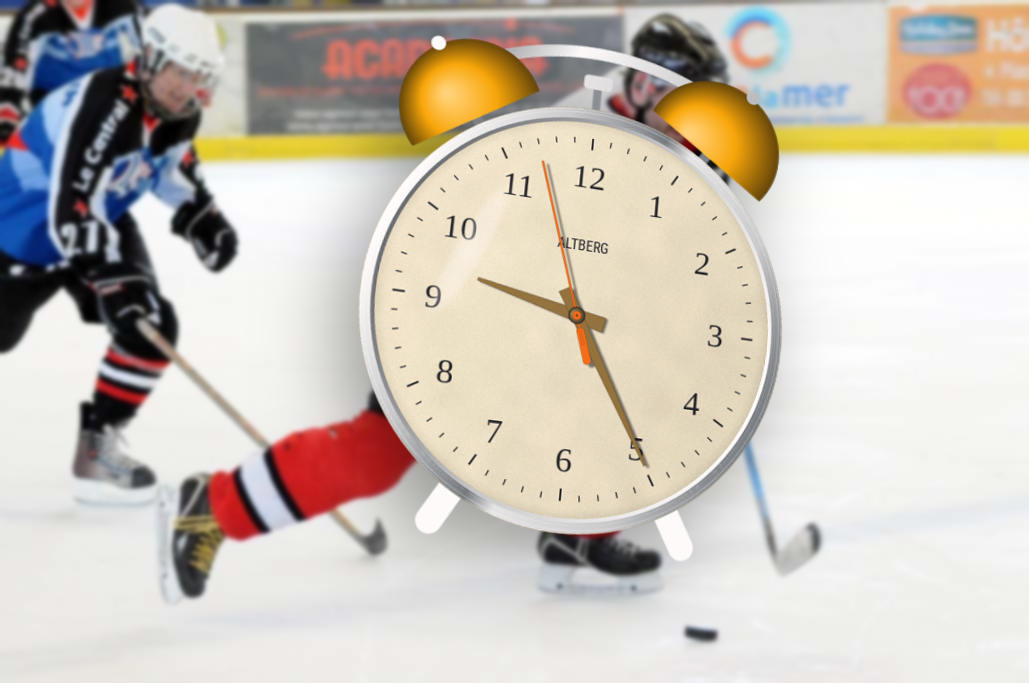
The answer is 9 h 24 min 57 s
